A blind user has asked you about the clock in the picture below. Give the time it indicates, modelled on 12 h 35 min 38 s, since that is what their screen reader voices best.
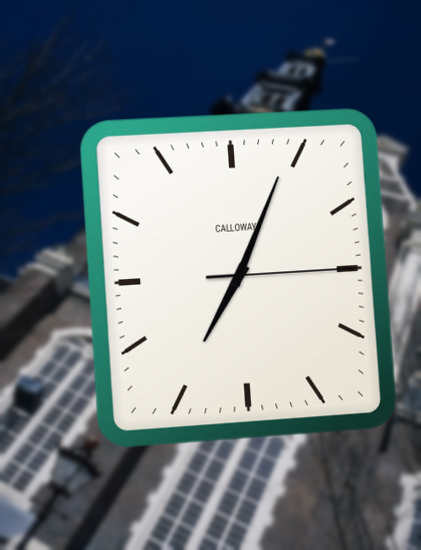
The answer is 7 h 04 min 15 s
